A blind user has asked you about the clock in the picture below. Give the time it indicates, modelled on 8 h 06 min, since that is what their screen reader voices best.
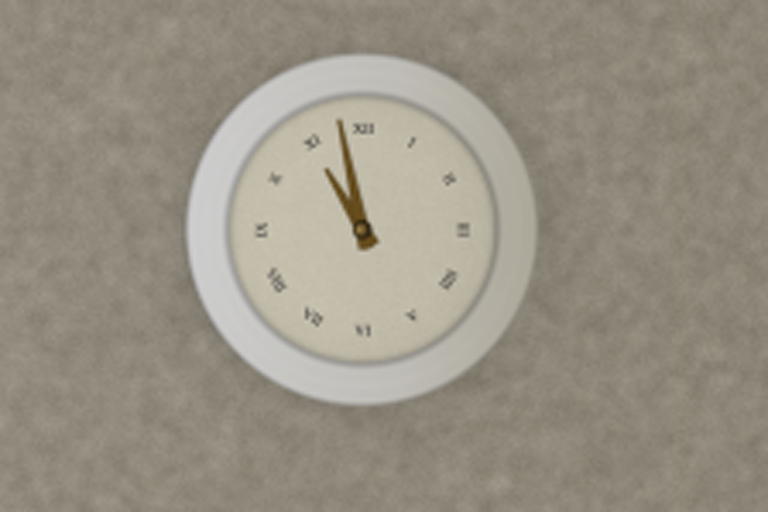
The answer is 10 h 58 min
